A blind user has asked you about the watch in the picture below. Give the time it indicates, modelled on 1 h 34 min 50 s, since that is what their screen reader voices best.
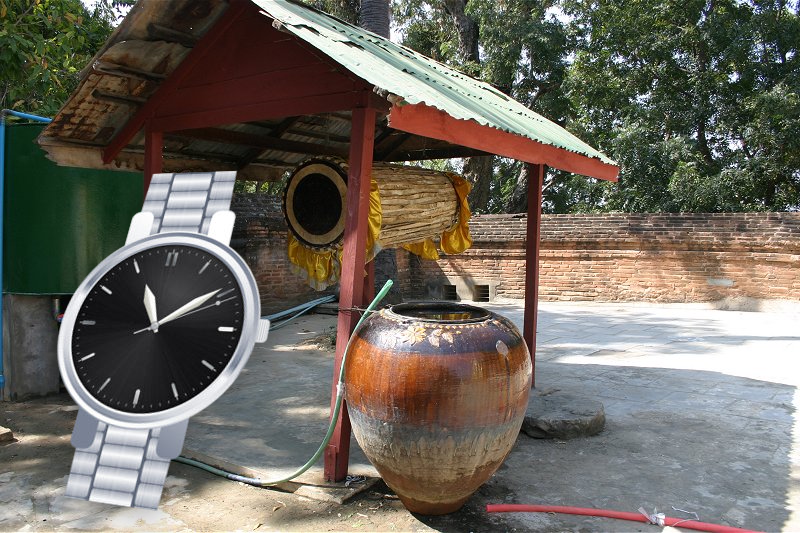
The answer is 11 h 09 min 11 s
